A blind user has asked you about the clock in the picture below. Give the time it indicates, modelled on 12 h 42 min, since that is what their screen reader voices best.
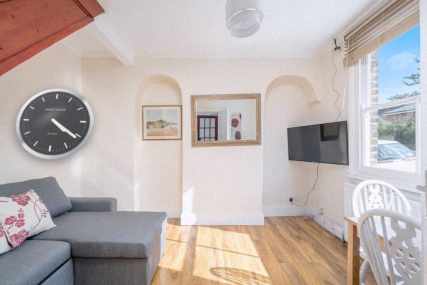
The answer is 4 h 21 min
